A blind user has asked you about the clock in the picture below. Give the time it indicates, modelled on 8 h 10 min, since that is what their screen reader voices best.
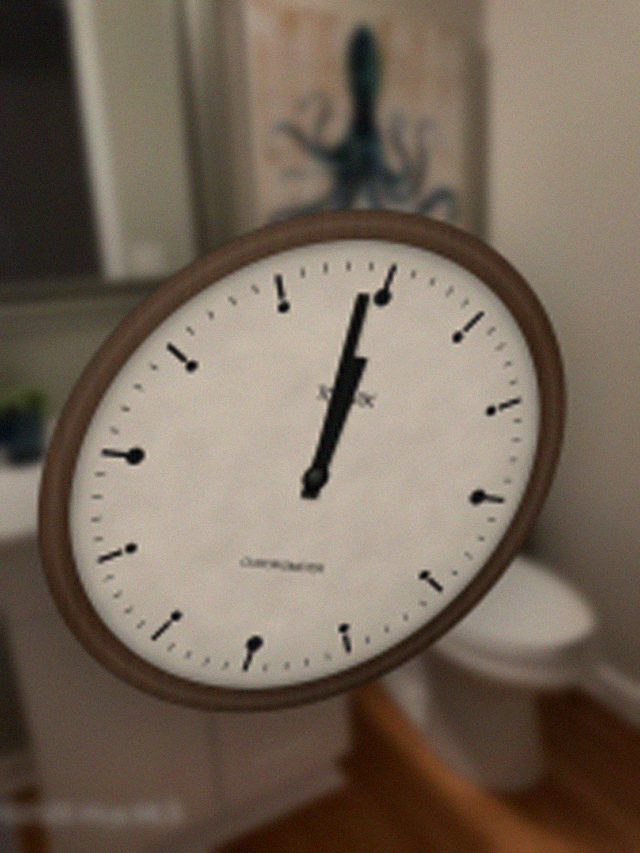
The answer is 11 h 59 min
